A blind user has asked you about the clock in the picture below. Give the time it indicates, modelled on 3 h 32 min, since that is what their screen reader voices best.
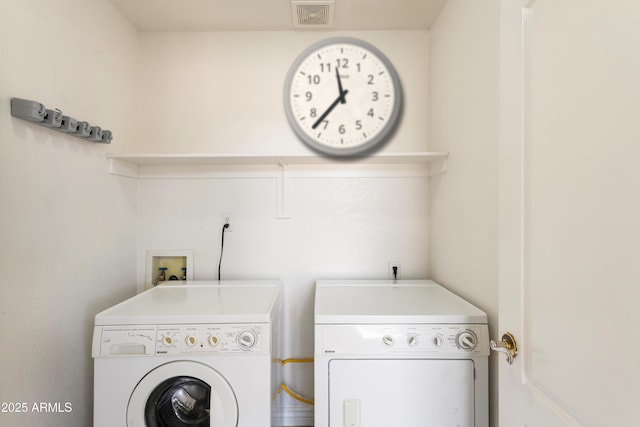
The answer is 11 h 37 min
